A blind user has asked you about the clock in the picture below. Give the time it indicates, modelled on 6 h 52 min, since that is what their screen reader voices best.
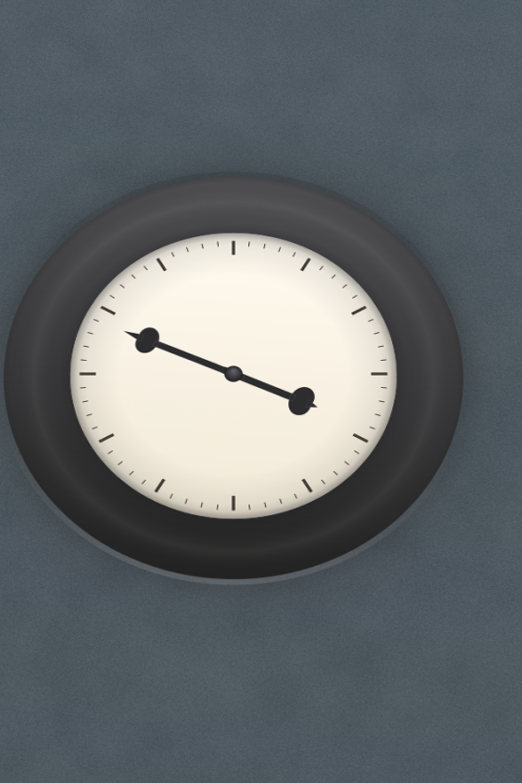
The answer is 3 h 49 min
